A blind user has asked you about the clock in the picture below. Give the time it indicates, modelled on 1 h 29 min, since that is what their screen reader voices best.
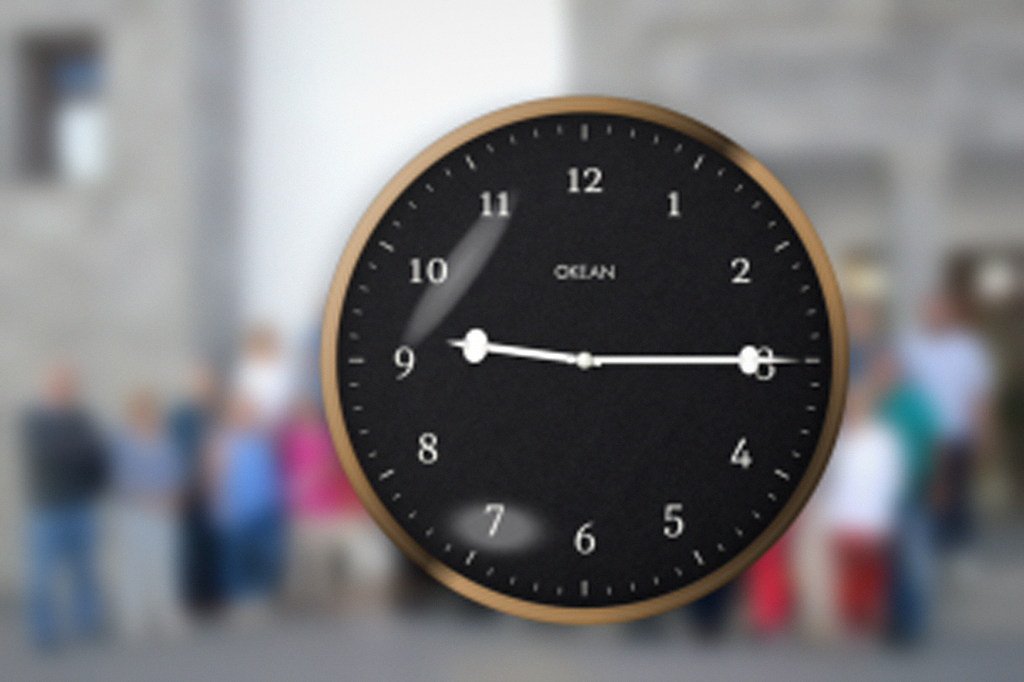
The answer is 9 h 15 min
